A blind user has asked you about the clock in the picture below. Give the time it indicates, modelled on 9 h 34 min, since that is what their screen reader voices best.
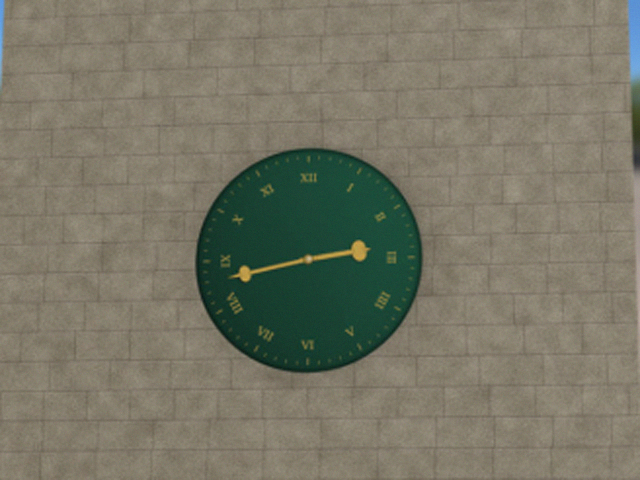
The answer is 2 h 43 min
